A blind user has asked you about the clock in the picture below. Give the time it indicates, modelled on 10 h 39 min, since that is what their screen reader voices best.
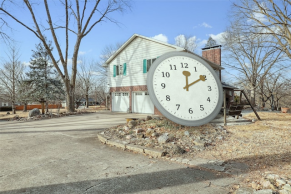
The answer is 12 h 10 min
